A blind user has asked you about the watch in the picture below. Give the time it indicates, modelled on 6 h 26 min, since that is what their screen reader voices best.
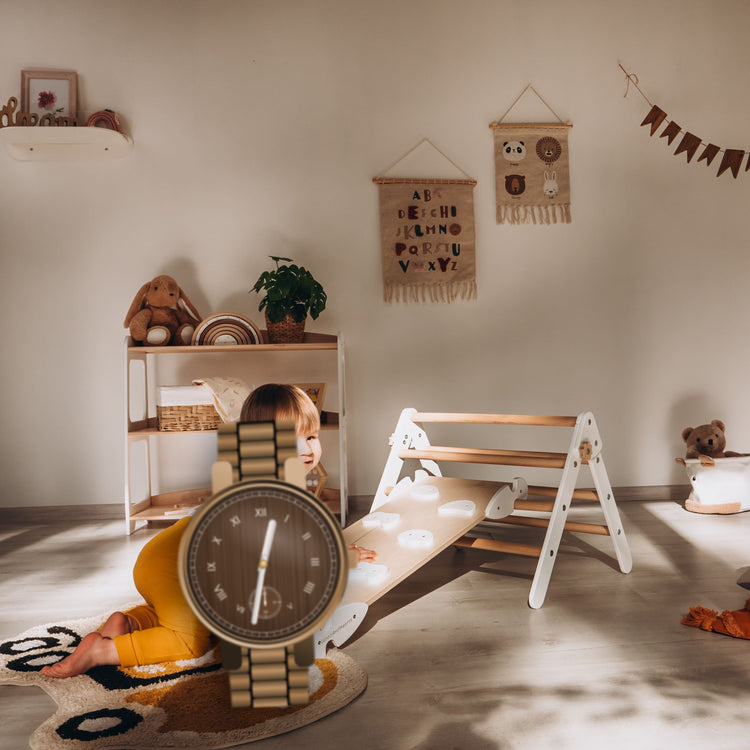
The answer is 12 h 32 min
